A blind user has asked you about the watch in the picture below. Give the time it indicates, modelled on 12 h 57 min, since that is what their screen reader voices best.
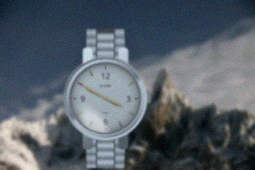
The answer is 3 h 50 min
